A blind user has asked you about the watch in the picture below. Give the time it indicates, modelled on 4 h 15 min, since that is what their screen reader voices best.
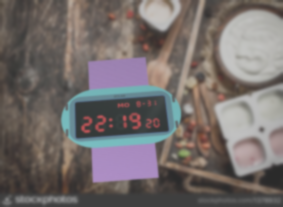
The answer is 22 h 19 min
